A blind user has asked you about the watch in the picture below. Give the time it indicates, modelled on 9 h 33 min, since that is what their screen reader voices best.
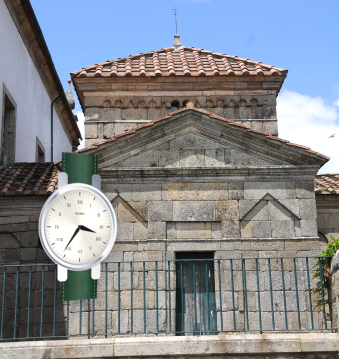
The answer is 3 h 36 min
